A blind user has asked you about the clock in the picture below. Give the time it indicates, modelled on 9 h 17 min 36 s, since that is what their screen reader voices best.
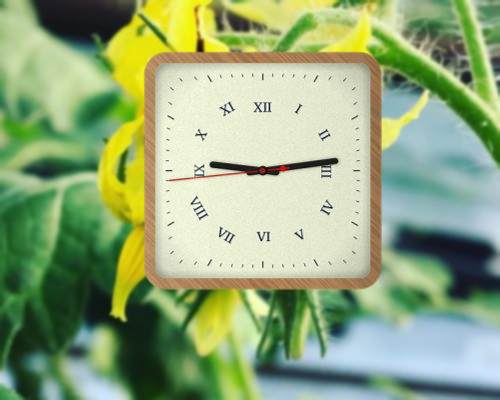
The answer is 9 h 13 min 44 s
